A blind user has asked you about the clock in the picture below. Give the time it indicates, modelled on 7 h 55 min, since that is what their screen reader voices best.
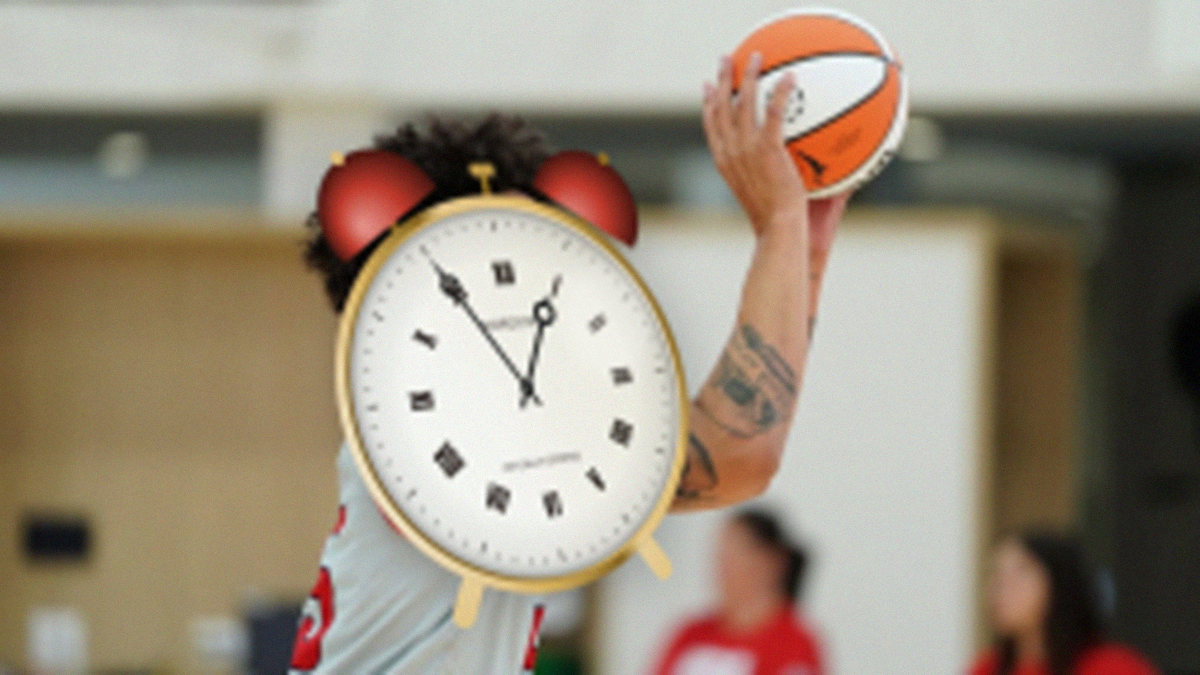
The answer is 12 h 55 min
